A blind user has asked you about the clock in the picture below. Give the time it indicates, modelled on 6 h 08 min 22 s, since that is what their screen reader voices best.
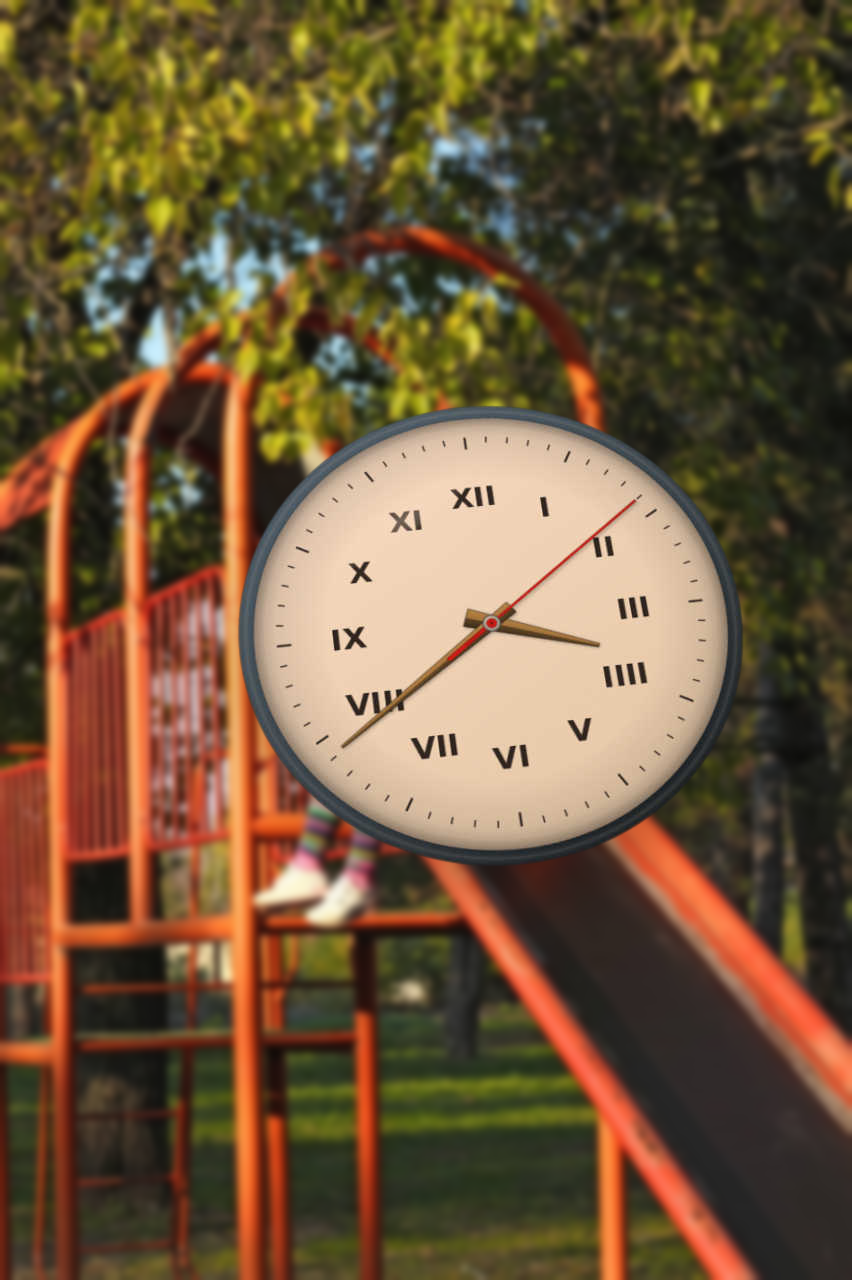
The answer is 3 h 39 min 09 s
